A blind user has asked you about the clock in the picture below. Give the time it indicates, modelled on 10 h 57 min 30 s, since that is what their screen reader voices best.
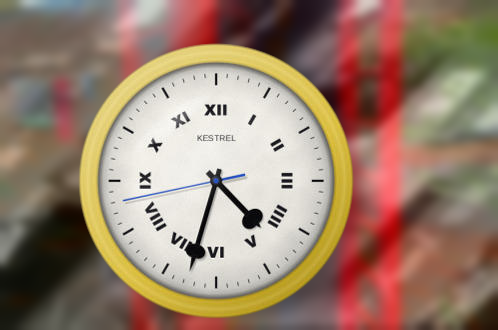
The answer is 4 h 32 min 43 s
